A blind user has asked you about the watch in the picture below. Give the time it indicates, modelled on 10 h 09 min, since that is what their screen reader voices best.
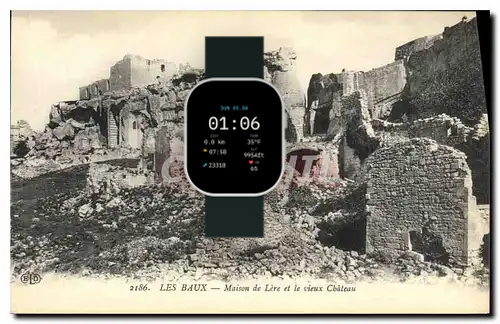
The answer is 1 h 06 min
